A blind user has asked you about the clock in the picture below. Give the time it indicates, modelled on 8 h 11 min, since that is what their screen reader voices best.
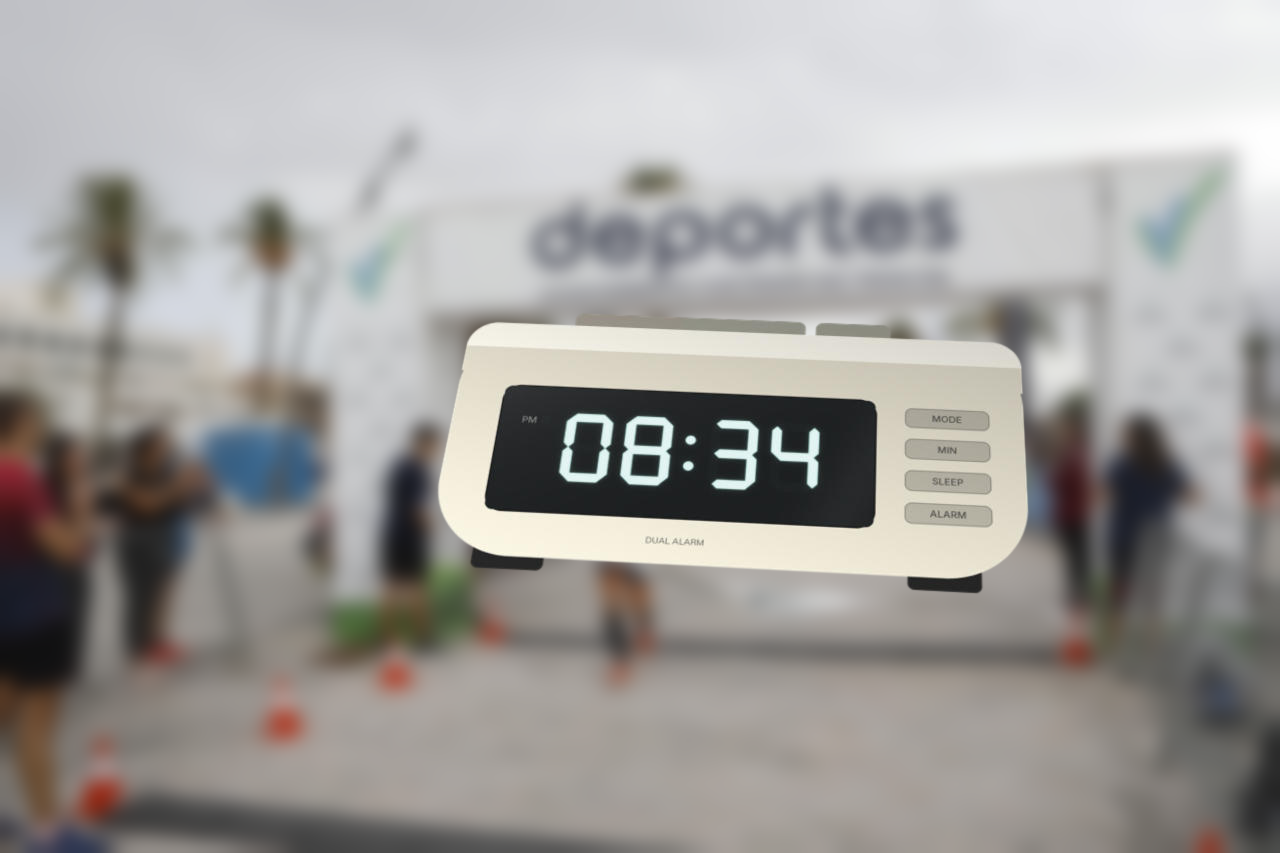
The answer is 8 h 34 min
